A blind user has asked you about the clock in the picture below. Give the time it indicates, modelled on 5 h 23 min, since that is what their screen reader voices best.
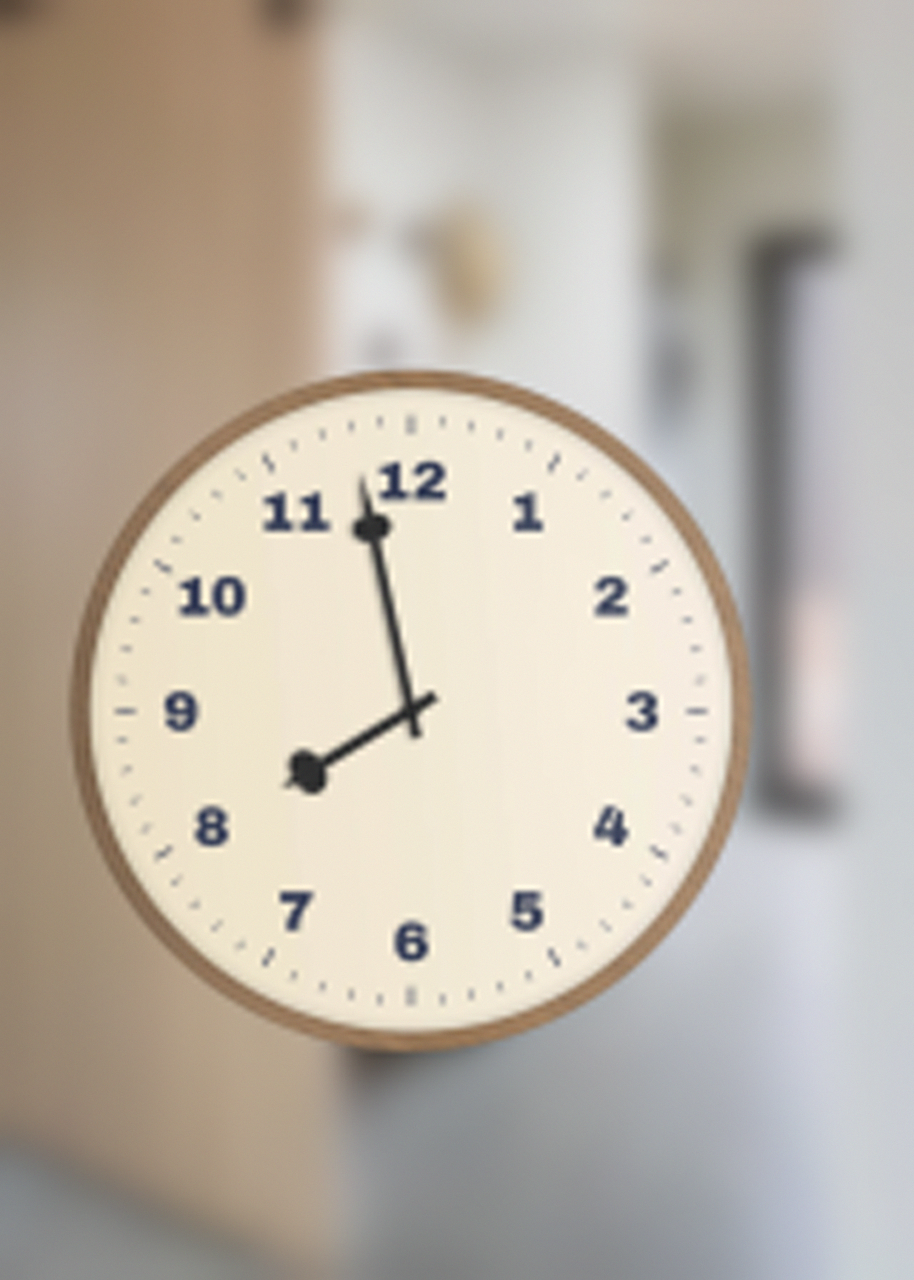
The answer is 7 h 58 min
